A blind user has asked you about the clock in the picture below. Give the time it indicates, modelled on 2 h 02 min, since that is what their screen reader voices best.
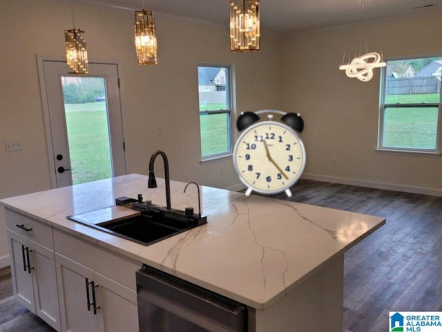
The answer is 11 h 23 min
